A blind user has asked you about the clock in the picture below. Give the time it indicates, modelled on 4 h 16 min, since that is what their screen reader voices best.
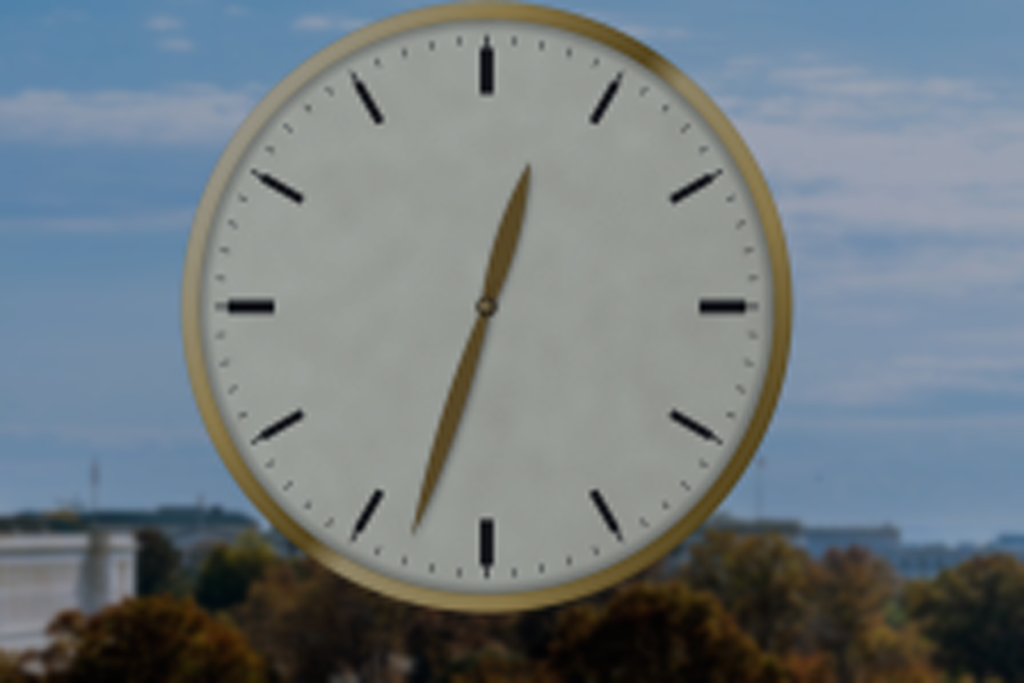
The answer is 12 h 33 min
